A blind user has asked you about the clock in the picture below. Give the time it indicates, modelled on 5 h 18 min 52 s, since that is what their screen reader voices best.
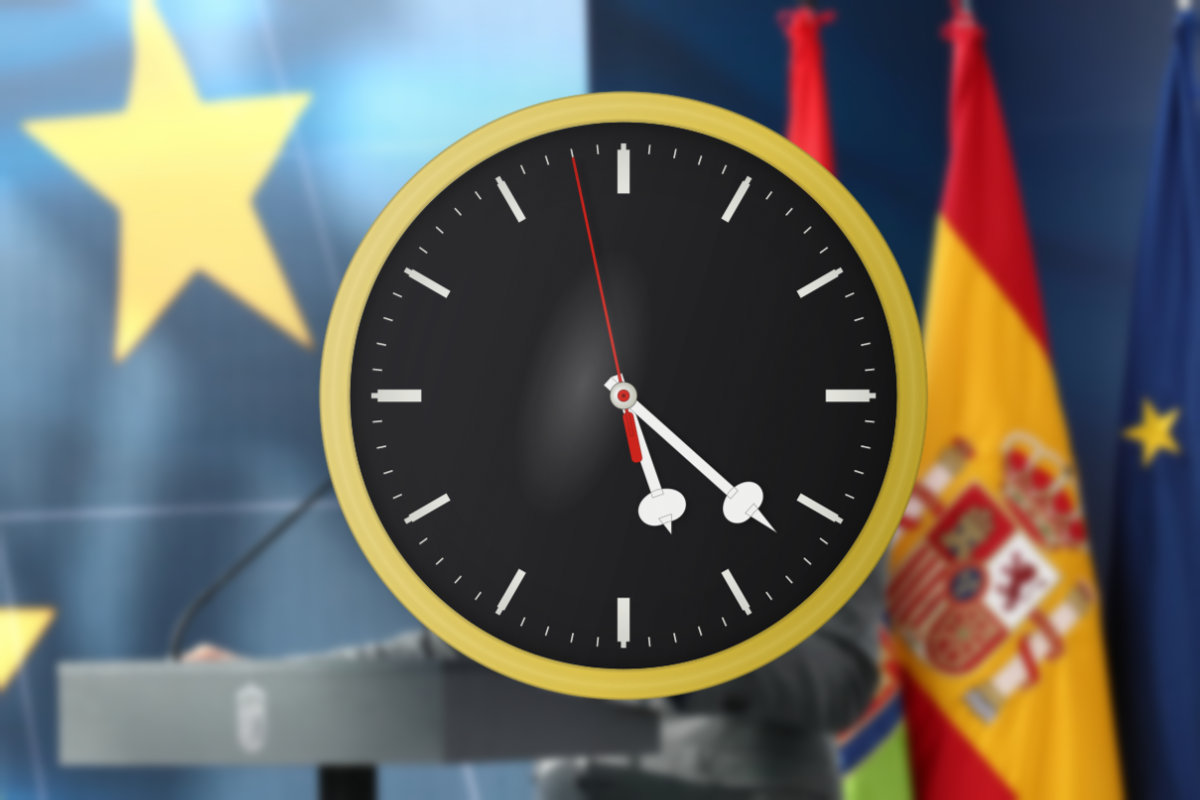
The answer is 5 h 21 min 58 s
